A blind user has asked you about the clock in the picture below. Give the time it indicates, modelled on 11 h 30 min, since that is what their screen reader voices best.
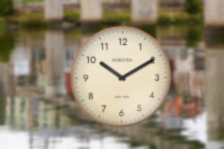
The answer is 10 h 10 min
